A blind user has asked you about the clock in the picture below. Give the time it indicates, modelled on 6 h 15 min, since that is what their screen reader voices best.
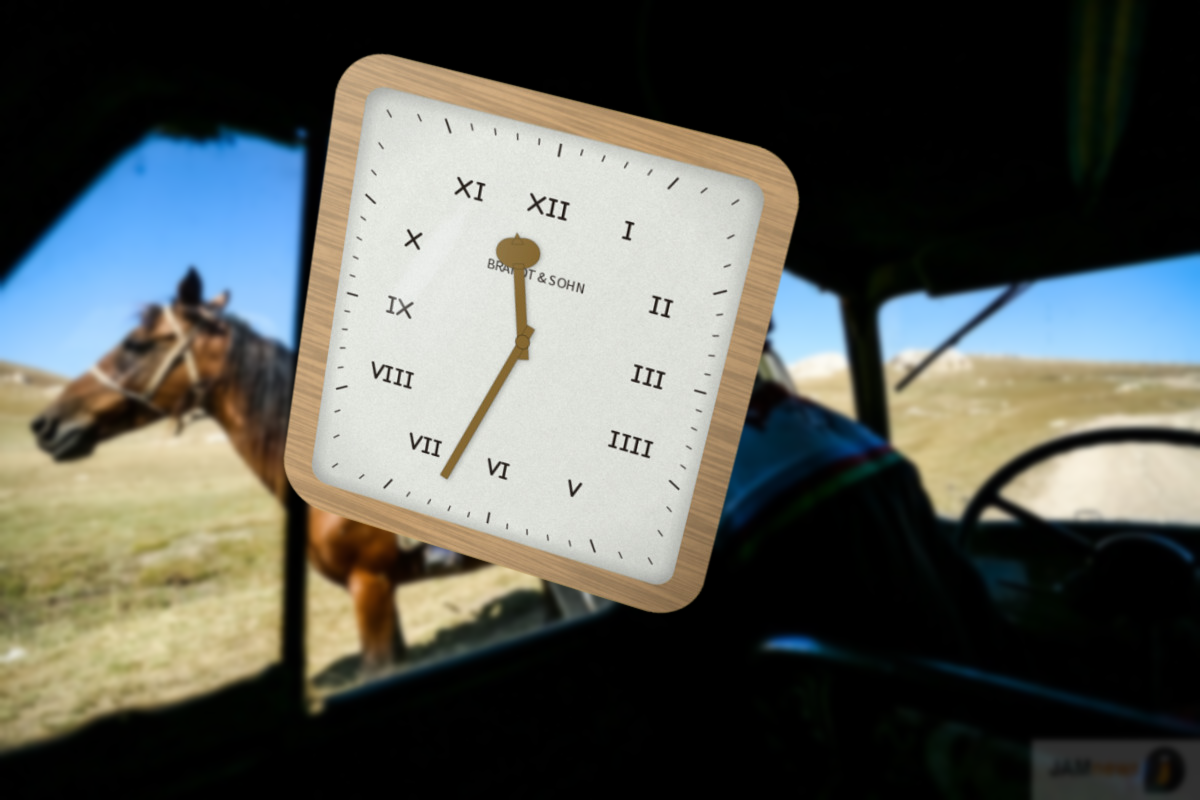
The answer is 11 h 33 min
